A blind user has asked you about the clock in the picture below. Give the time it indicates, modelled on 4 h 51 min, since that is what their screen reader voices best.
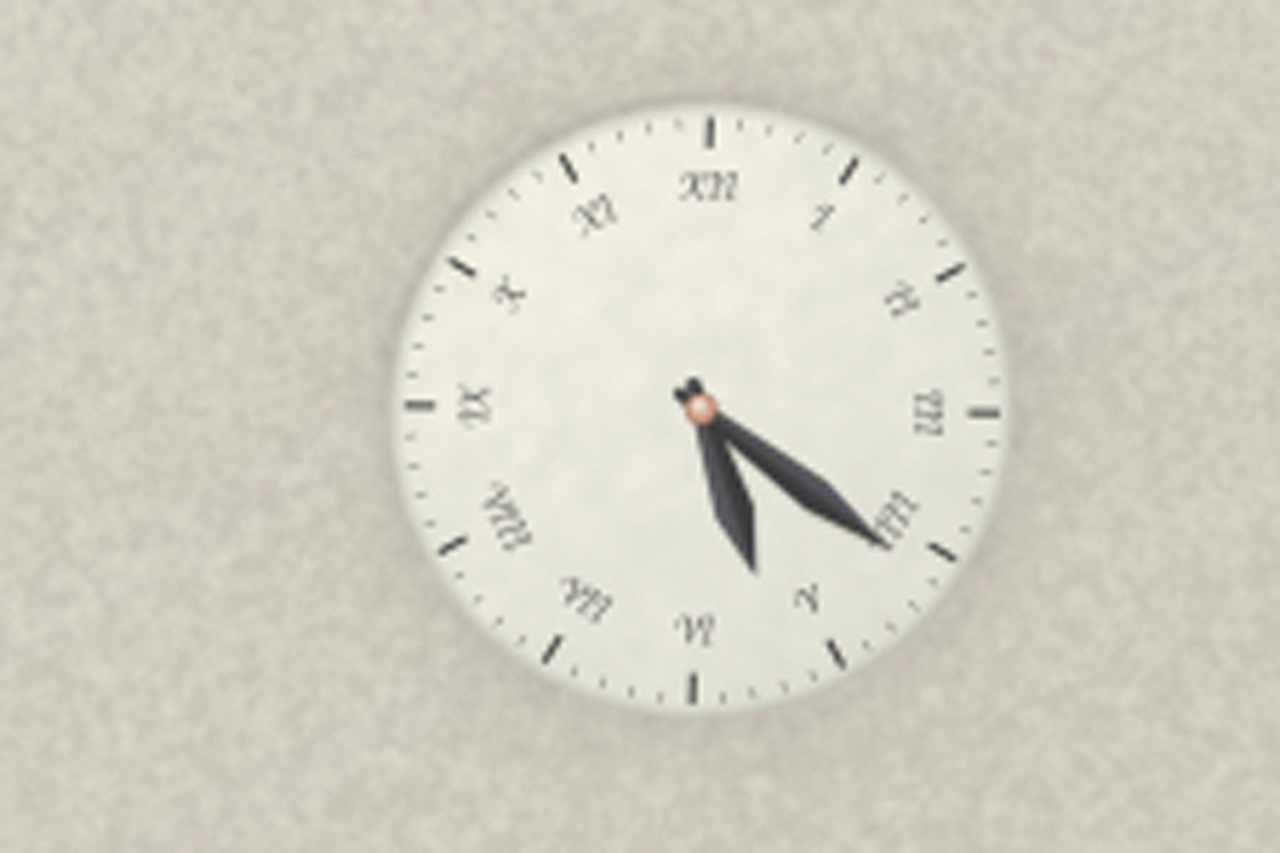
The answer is 5 h 21 min
